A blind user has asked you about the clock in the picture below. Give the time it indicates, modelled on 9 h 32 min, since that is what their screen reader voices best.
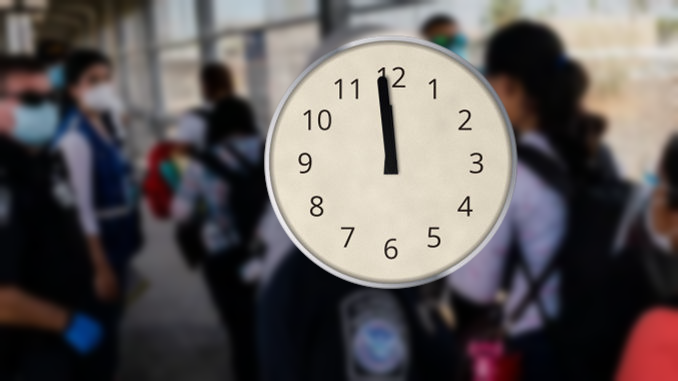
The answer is 11 h 59 min
